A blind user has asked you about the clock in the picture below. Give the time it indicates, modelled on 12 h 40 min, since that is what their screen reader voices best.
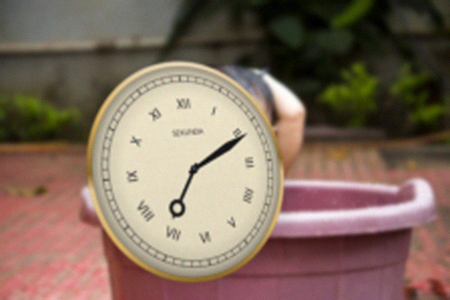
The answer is 7 h 11 min
